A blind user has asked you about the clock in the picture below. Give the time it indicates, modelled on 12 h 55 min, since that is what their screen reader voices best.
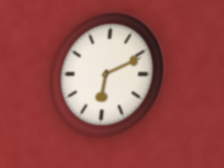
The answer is 6 h 11 min
